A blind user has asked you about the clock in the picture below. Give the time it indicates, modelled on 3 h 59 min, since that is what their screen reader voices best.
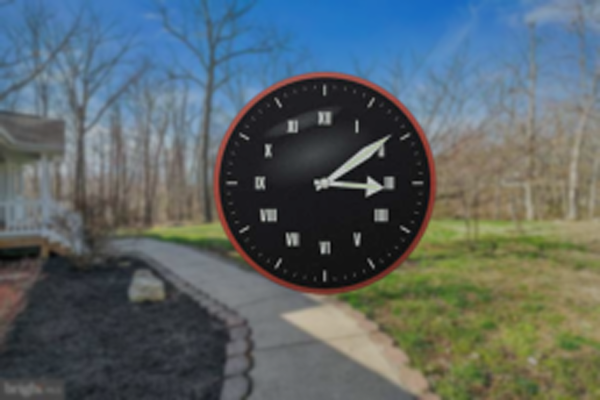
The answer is 3 h 09 min
